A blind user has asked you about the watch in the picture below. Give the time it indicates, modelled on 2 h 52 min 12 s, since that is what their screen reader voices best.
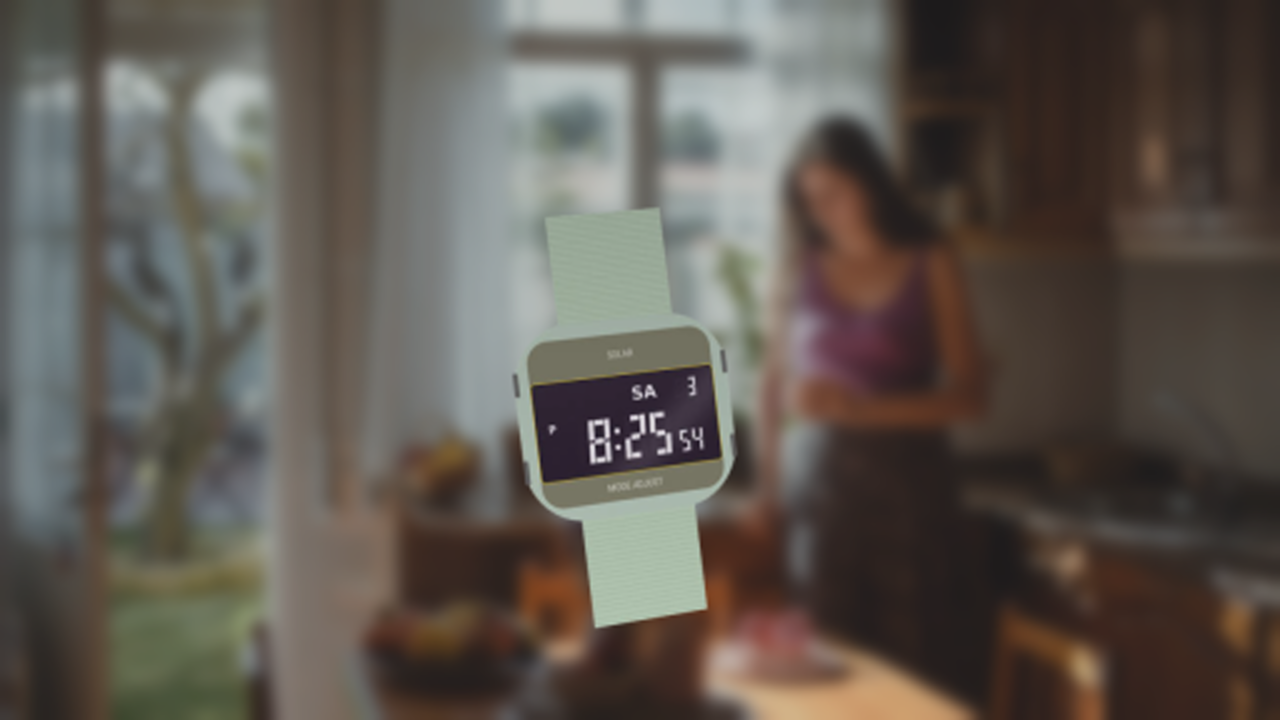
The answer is 8 h 25 min 54 s
